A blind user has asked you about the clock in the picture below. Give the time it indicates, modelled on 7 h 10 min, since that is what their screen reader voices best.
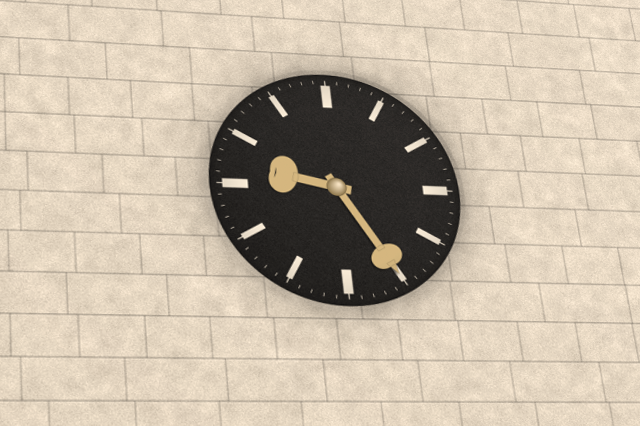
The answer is 9 h 25 min
